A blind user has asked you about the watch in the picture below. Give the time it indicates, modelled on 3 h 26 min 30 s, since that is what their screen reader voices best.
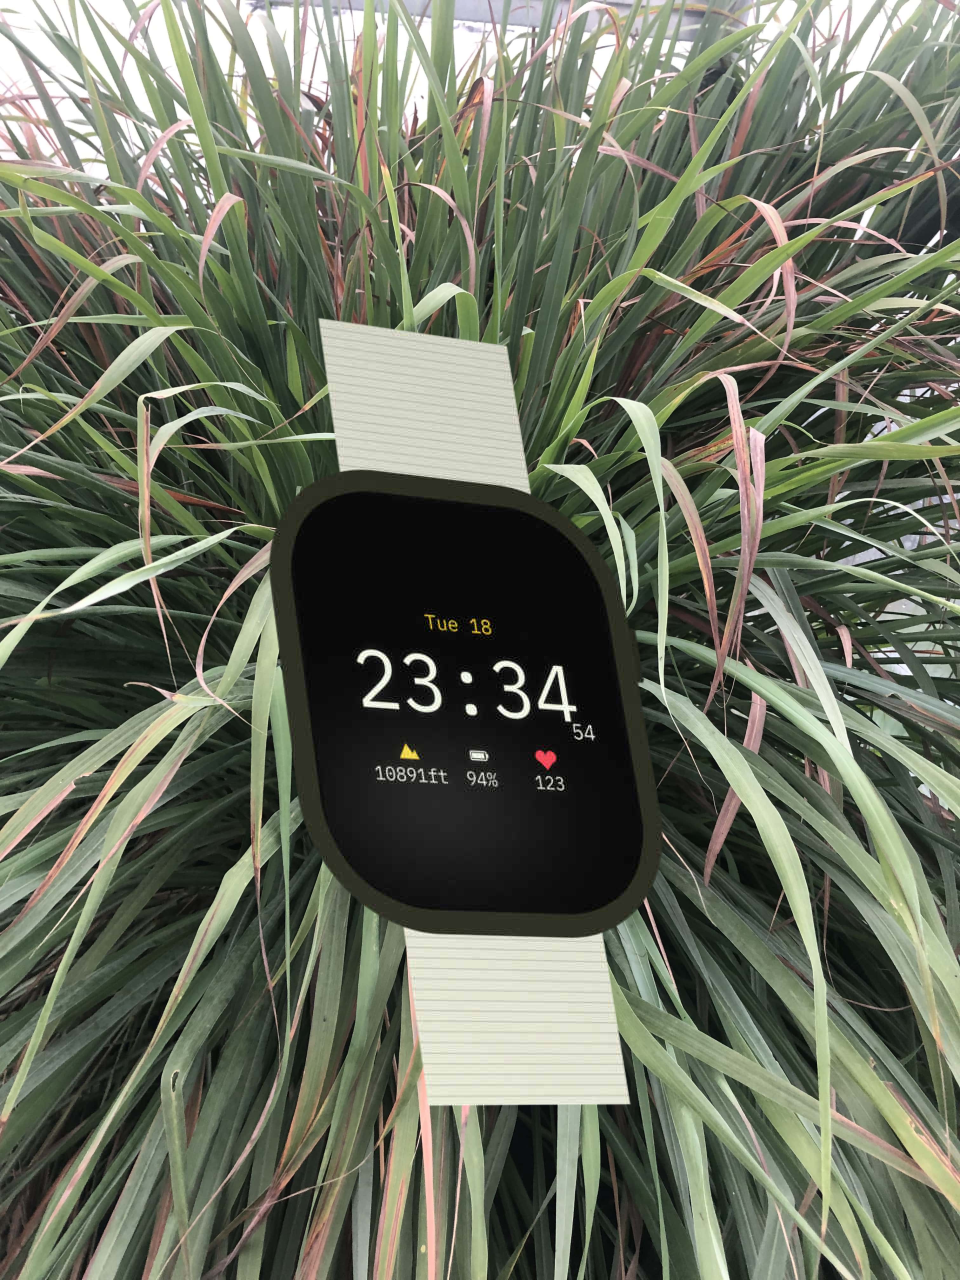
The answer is 23 h 34 min 54 s
